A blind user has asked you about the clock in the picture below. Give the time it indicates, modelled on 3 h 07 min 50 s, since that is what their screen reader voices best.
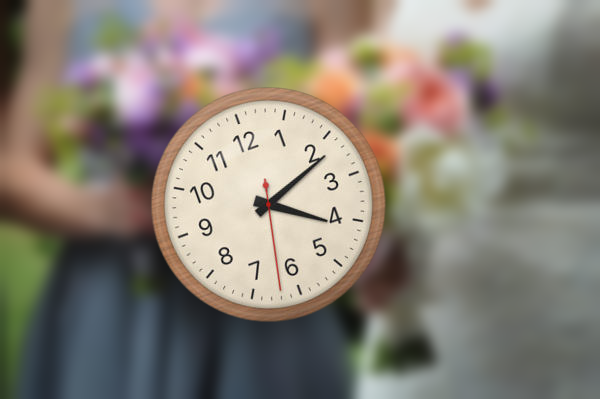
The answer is 4 h 11 min 32 s
